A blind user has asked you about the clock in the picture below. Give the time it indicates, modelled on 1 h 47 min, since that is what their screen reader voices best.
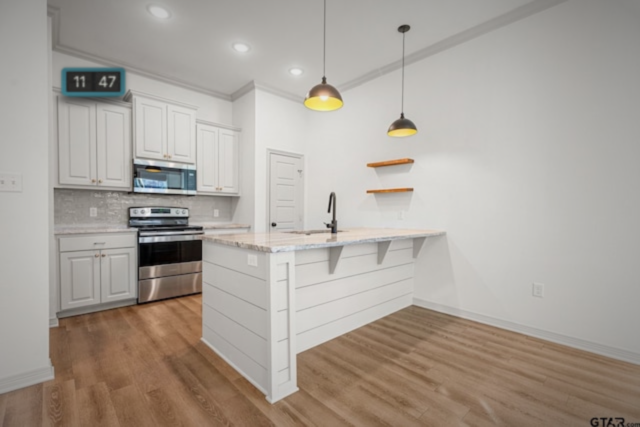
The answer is 11 h 47 min
